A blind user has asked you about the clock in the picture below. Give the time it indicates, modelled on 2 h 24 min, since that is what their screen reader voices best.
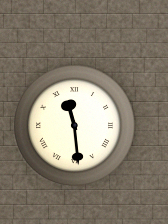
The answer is 11 h 29 min
